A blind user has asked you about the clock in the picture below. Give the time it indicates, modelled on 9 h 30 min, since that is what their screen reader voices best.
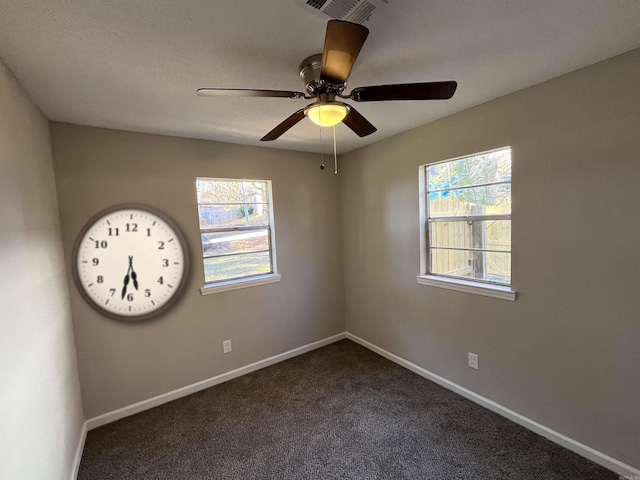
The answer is 5 h 32 min
